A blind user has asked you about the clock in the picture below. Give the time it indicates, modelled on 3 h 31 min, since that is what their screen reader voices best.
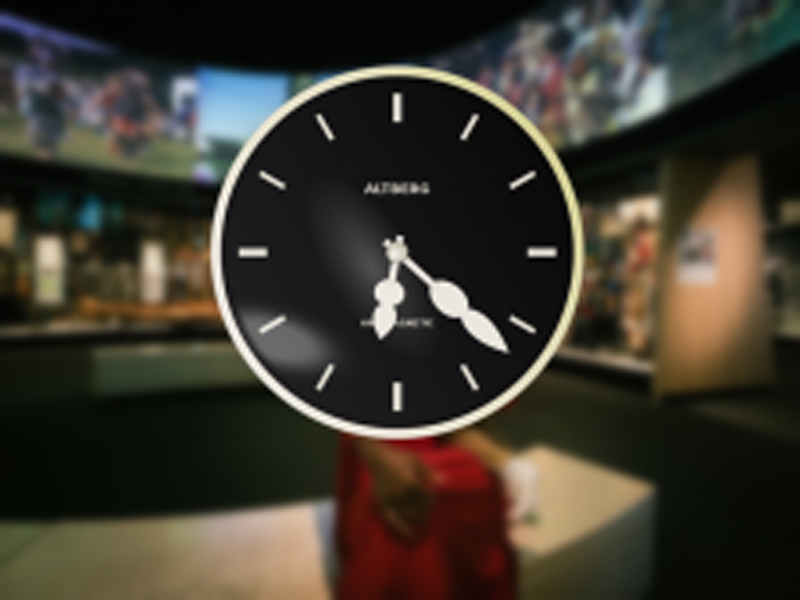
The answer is 6 h 22 min
